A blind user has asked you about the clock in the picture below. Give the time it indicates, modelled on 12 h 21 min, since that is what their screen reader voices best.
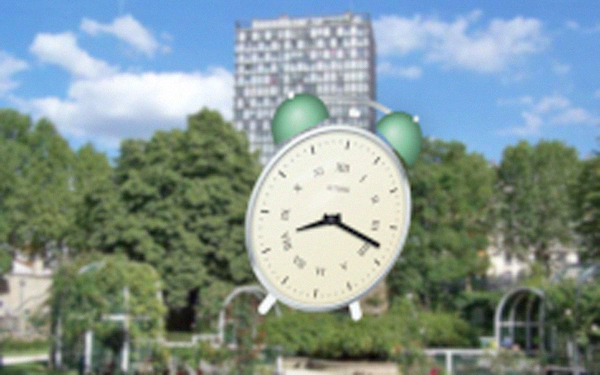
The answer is 8 h 18 min
